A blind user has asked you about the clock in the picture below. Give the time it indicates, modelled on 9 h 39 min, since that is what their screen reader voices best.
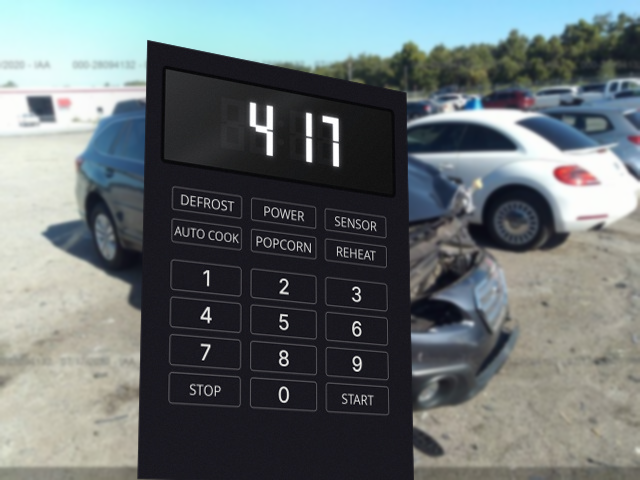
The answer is 4 h 17 min
